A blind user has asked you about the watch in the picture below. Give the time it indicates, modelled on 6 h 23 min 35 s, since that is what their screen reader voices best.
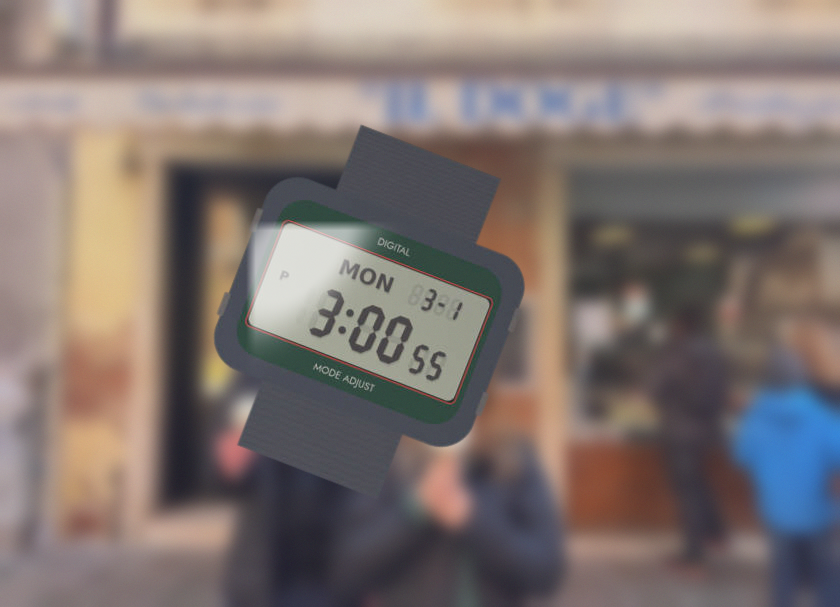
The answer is 3 h 00 min 55 s
